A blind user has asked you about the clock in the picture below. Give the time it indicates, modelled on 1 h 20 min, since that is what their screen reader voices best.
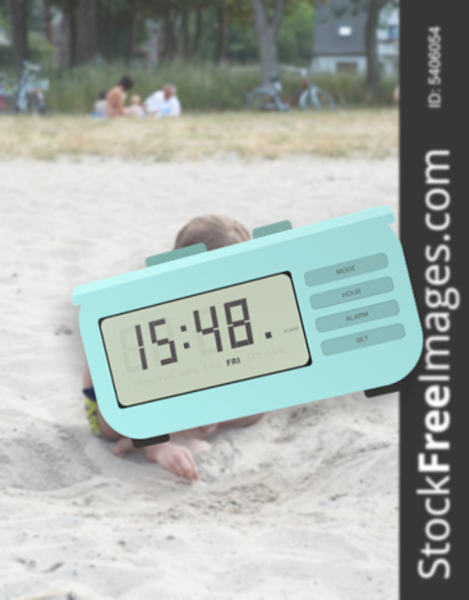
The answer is 15 h 48 min
